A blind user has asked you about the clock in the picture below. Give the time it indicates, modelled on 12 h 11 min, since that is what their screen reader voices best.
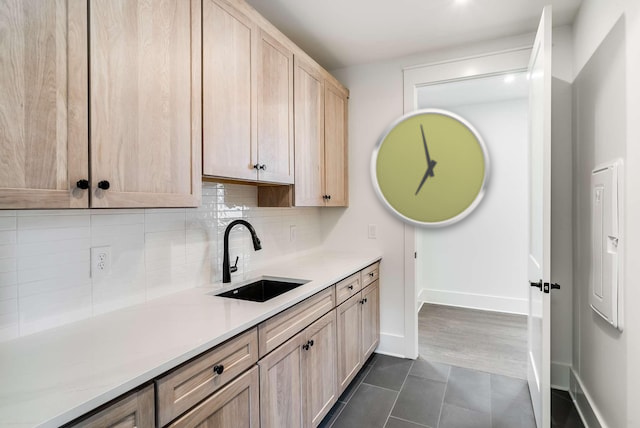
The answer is 6 h 58 min
